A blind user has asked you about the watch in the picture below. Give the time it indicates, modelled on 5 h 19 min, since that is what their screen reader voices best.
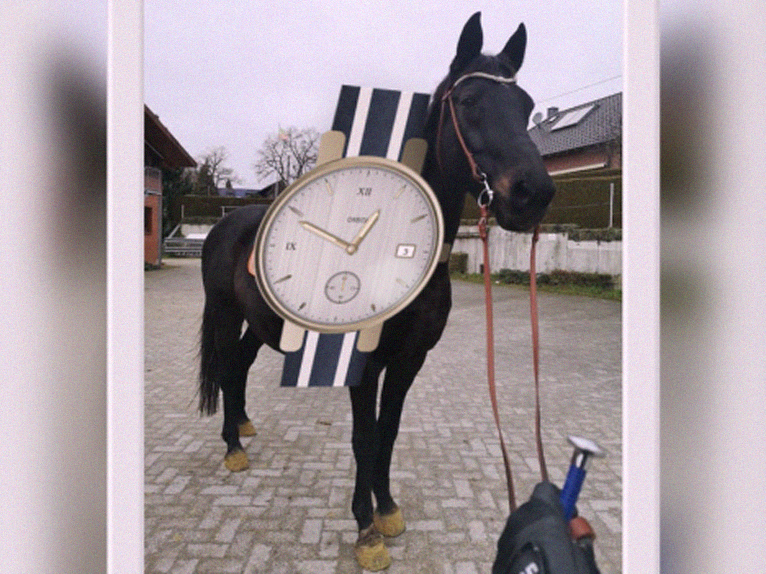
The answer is 12 h 49 min
